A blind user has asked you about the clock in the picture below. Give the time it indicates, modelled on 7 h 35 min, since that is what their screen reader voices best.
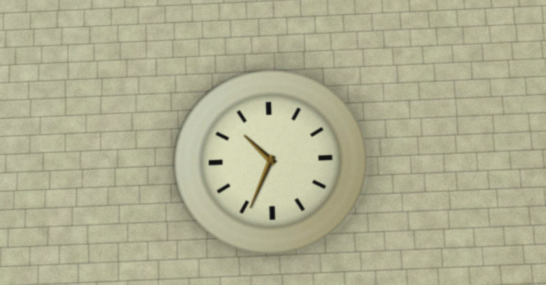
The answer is 10 h 34 min
